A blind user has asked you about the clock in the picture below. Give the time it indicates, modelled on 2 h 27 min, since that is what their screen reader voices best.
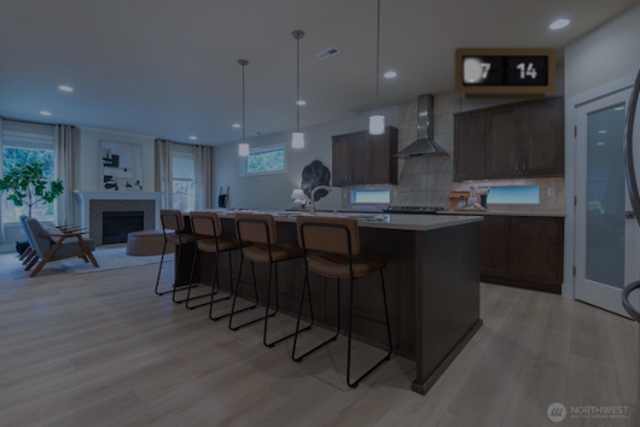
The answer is 7 h 14 min
